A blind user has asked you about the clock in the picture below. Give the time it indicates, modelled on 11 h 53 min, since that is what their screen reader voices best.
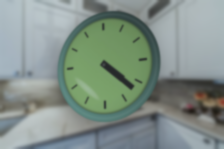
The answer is 4 h 22 min
